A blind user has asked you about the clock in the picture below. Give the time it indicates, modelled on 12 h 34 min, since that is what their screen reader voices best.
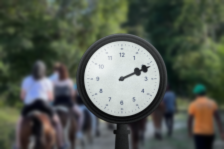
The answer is 2 h 11 min
